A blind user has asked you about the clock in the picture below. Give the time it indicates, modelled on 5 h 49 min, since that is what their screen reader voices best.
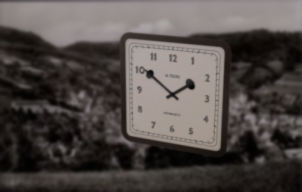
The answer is 1 h 51 min
